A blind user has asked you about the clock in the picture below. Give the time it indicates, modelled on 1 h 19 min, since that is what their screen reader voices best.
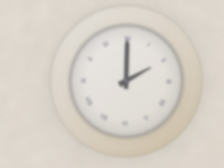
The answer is 2 h 00 min
